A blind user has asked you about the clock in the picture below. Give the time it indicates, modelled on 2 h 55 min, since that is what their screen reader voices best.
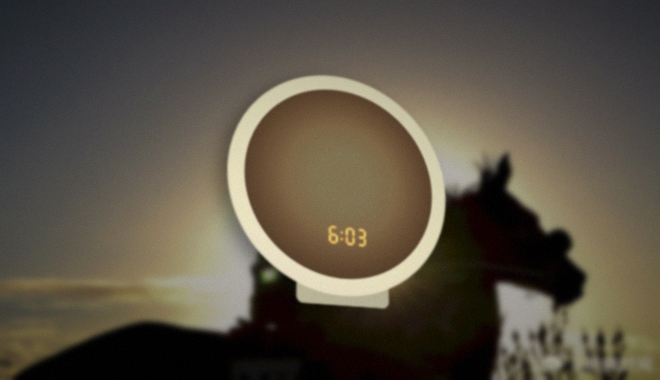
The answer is 6 h 03 min
